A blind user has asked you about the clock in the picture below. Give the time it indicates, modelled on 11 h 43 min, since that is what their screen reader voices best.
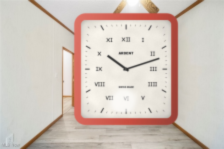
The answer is 10 h 12 min
